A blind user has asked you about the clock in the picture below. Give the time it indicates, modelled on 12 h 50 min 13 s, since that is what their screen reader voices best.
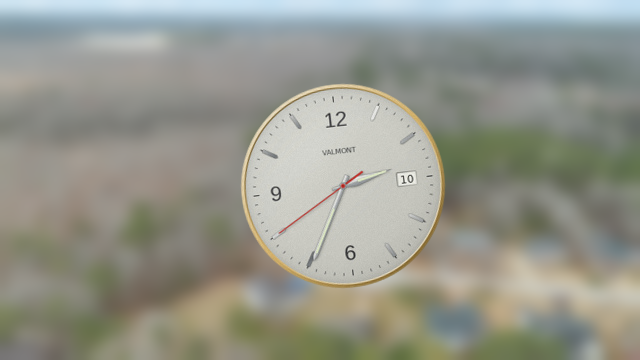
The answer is 2 h 34 min 40 s
